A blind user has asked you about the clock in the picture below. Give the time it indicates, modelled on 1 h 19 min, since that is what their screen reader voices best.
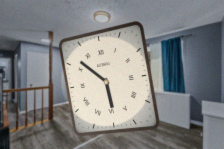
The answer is 5 h 52 min
